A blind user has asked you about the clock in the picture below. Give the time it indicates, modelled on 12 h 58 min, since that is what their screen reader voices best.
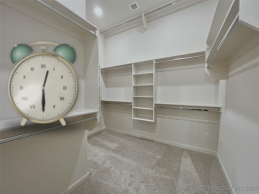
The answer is 12 h 30 min
